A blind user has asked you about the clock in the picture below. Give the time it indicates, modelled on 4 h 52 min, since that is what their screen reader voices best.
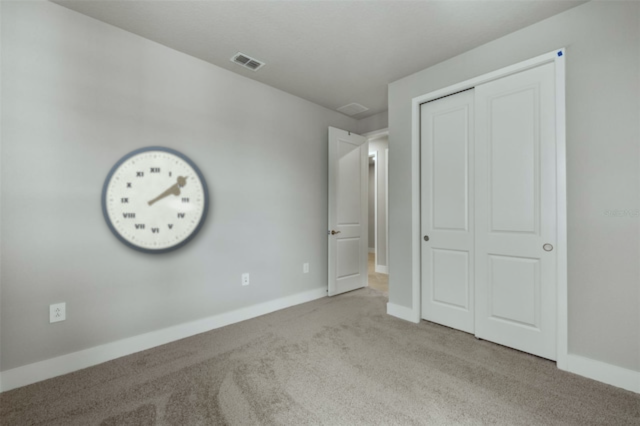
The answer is 2 h 09 min
